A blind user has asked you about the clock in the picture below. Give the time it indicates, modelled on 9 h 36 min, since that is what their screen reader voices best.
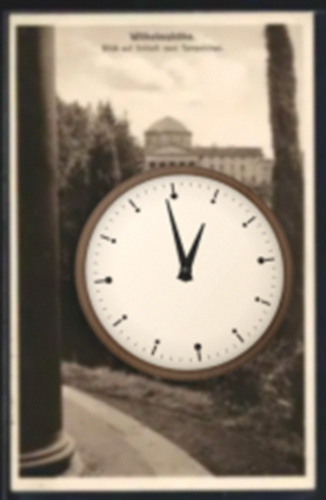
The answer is 12 h 59 min
